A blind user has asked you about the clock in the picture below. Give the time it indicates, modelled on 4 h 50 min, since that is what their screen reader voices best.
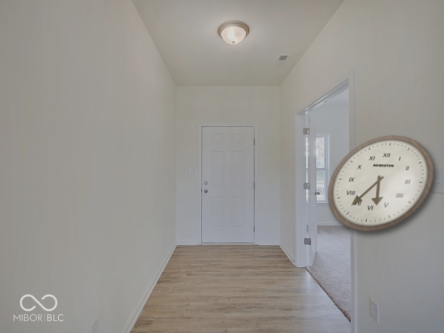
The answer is 5 h 36 min
